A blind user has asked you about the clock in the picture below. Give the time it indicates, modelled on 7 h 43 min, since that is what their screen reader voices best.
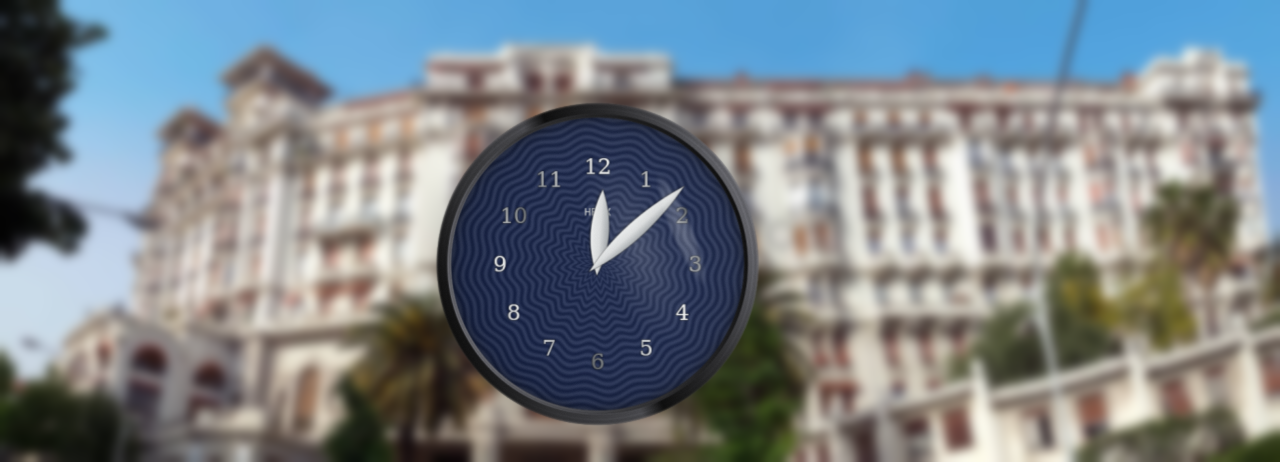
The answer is 12 h 08 min
